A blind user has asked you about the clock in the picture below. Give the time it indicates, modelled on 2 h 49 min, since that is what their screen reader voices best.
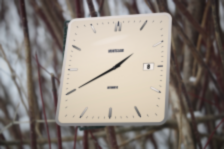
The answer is 1 h 40 min
